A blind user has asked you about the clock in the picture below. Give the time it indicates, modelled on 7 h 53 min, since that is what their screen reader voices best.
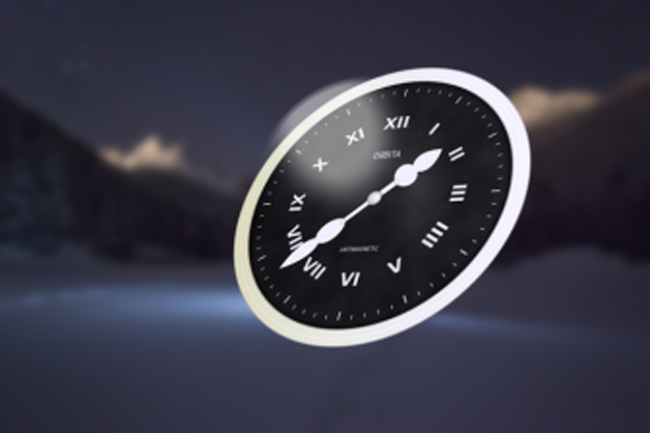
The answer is 1 h 38 min
